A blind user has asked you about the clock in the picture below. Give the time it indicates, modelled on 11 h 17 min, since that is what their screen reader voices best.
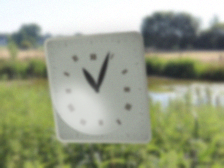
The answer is 11 h 04 min
